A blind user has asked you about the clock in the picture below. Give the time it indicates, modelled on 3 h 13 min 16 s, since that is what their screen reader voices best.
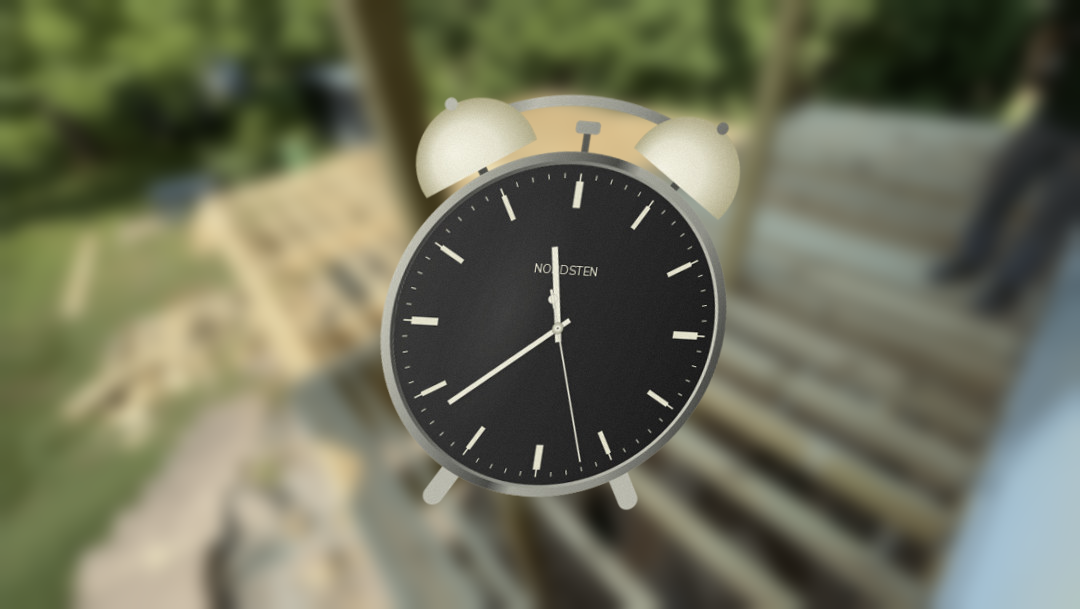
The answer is 11 h 38 min 27 s
